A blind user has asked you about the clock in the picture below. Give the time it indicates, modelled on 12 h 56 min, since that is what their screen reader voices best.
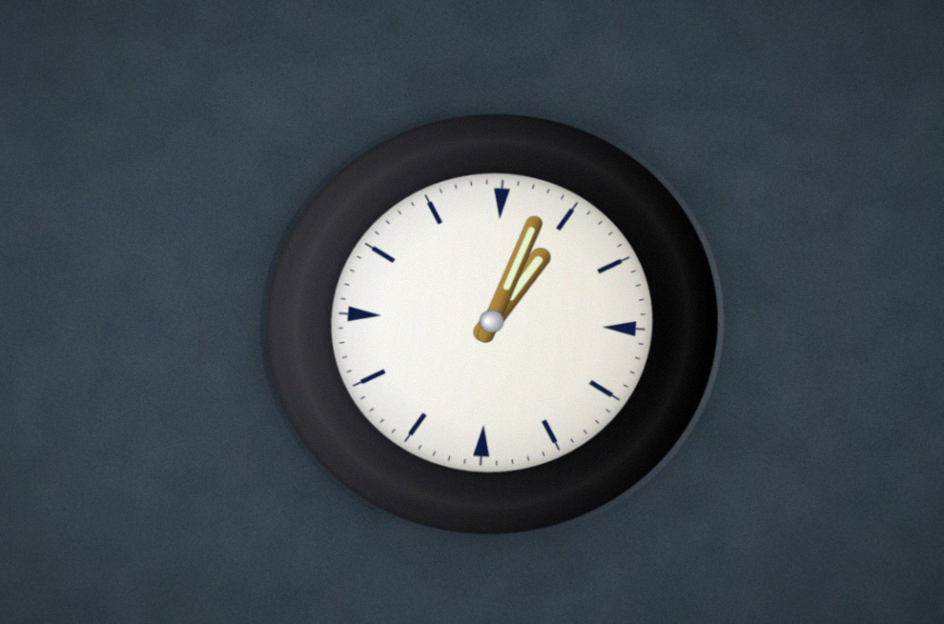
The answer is 1 h 03 min
